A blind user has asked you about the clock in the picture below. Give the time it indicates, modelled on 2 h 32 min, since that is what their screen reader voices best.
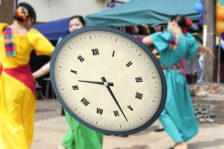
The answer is 9 h 28 min
